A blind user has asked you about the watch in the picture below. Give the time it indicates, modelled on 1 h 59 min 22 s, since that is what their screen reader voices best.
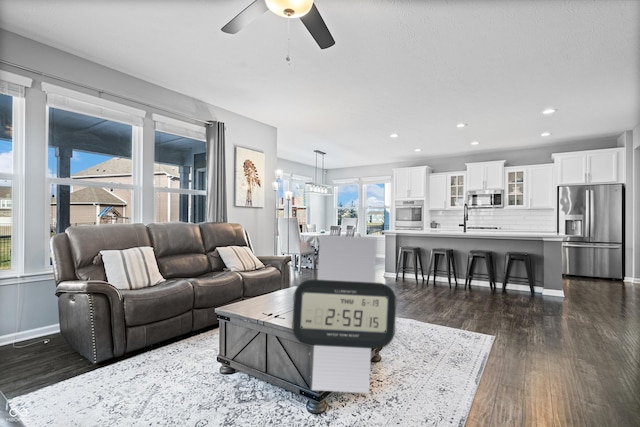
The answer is 2 h 59 min 15 s
